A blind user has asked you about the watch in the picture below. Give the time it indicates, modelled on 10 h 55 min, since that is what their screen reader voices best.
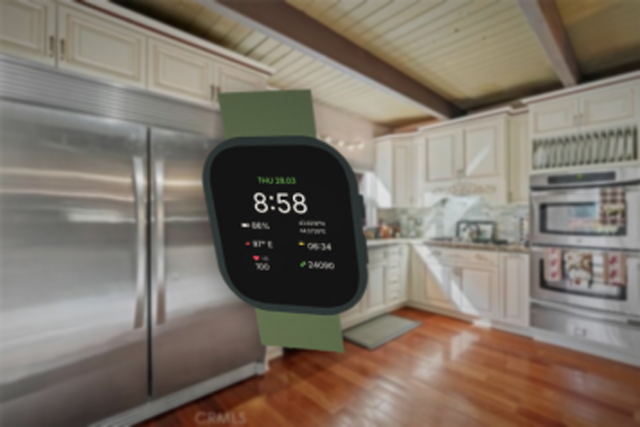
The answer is 8 h 58 min
